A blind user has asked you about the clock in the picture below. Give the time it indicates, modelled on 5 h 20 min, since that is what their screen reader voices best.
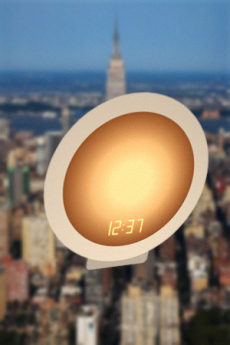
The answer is 12 h 37 min
